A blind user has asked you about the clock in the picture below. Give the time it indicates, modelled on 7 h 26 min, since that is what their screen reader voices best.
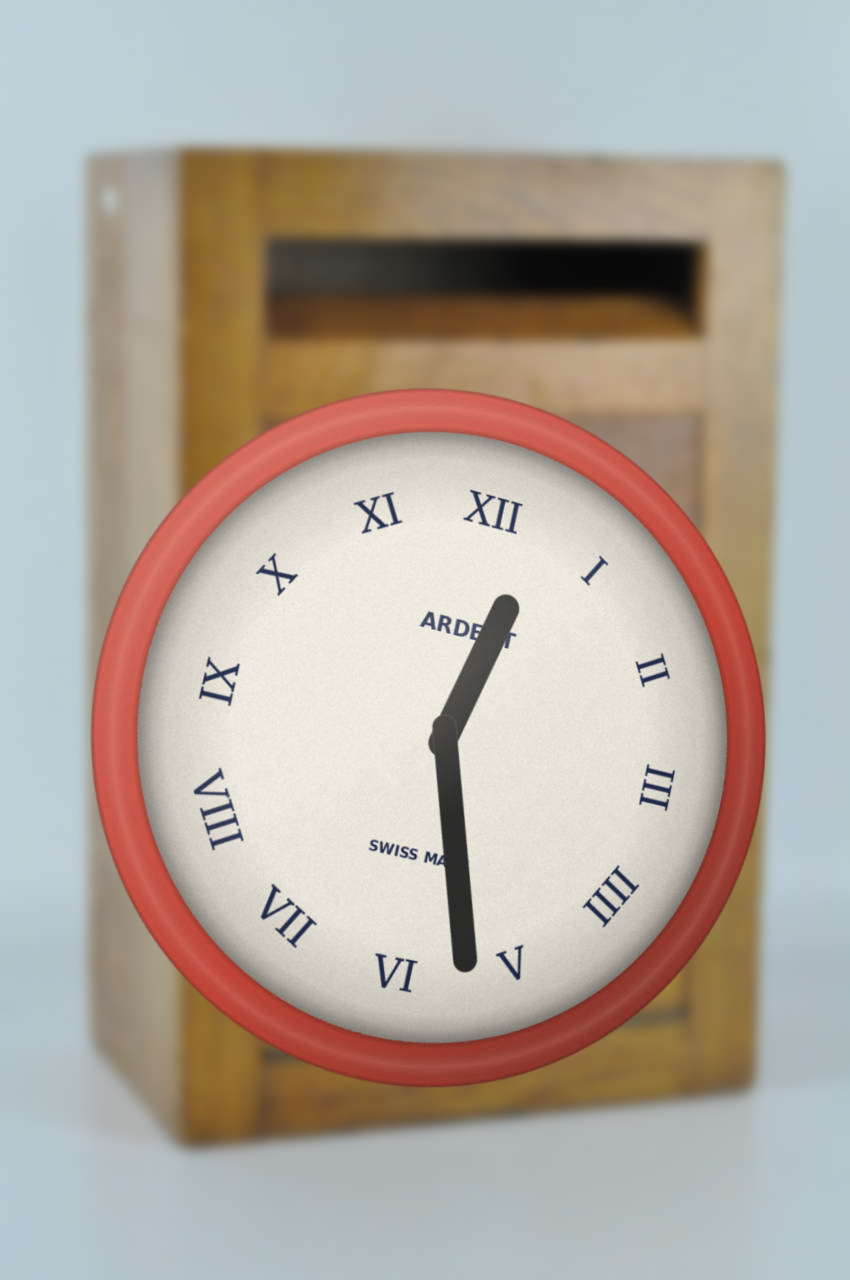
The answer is 12 h 27 min
